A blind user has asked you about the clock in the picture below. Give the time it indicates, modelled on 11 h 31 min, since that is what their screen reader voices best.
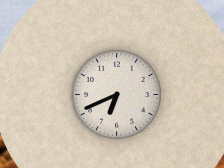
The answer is 6 h 41 min
